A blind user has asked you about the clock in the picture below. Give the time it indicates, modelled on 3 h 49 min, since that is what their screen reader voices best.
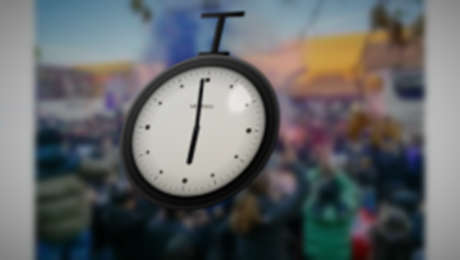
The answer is 5 h 59 min
